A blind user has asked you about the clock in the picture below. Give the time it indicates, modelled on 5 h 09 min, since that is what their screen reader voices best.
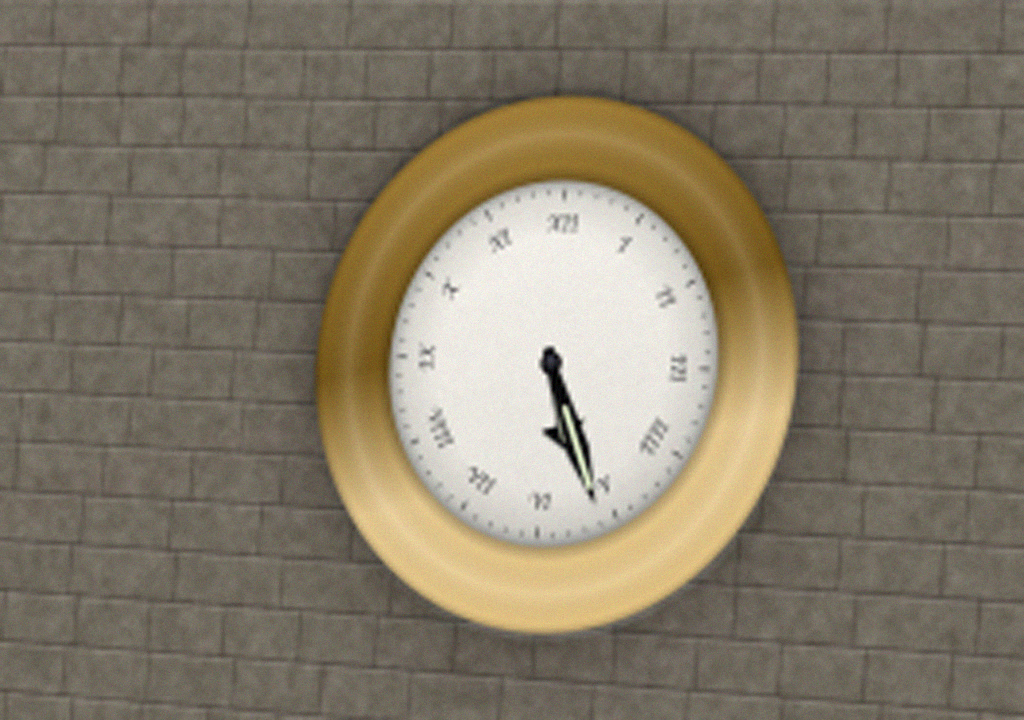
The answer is 5 h 26 min
